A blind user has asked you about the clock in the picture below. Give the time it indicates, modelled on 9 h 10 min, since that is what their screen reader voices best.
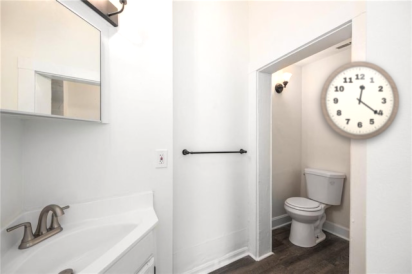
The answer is 12 h 21 min
